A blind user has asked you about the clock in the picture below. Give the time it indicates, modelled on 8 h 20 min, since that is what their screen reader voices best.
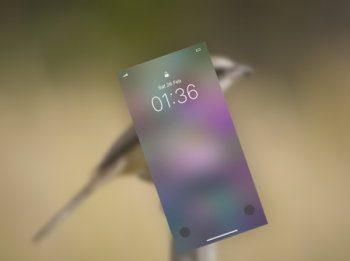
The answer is 1 h 36 min
